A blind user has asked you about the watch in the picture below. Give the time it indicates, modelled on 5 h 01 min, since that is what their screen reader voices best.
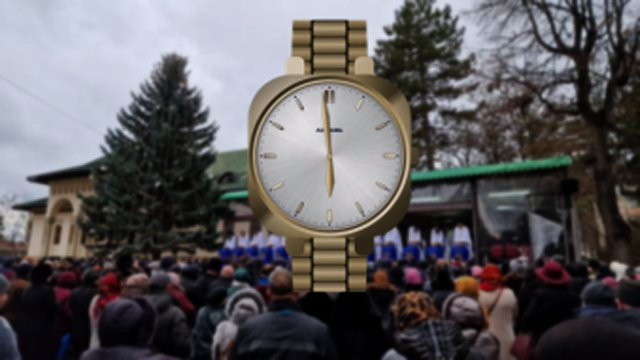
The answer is 5 h 59 min
